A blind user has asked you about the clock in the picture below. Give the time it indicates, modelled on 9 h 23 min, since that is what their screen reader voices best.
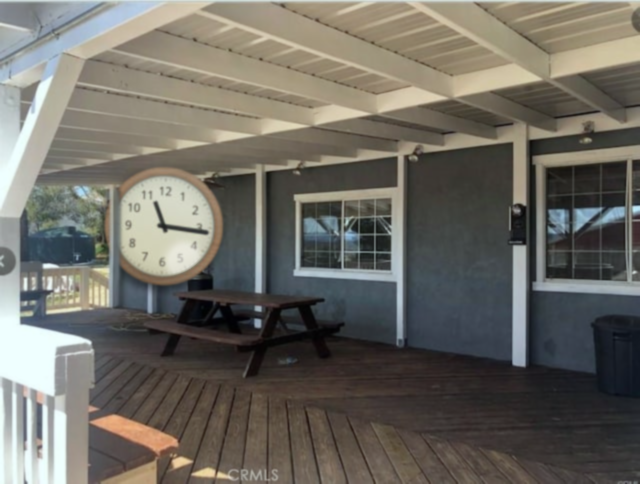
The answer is 11 h 16 min
